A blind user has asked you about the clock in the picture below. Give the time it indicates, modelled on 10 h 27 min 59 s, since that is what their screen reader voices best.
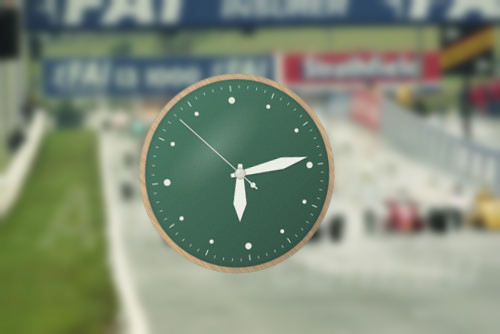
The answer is 6 h 13 min 53 s
